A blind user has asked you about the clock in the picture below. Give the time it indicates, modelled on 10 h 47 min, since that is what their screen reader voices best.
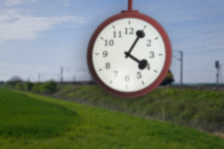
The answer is 4 h 05 min
